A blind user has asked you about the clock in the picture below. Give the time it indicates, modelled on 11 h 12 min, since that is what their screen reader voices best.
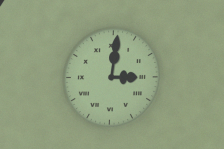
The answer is 3 h 01 min
